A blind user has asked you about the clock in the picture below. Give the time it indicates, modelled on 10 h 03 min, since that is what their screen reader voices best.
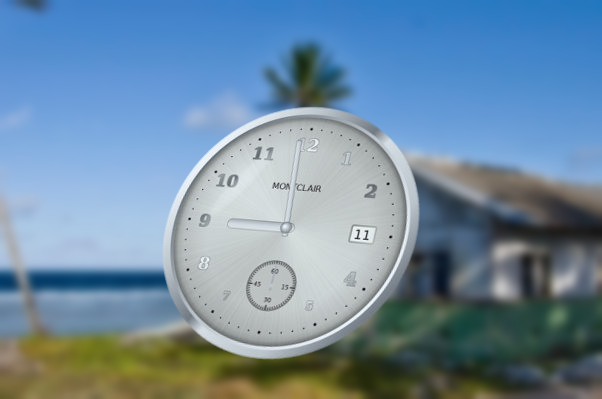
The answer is 8 h 59 min
